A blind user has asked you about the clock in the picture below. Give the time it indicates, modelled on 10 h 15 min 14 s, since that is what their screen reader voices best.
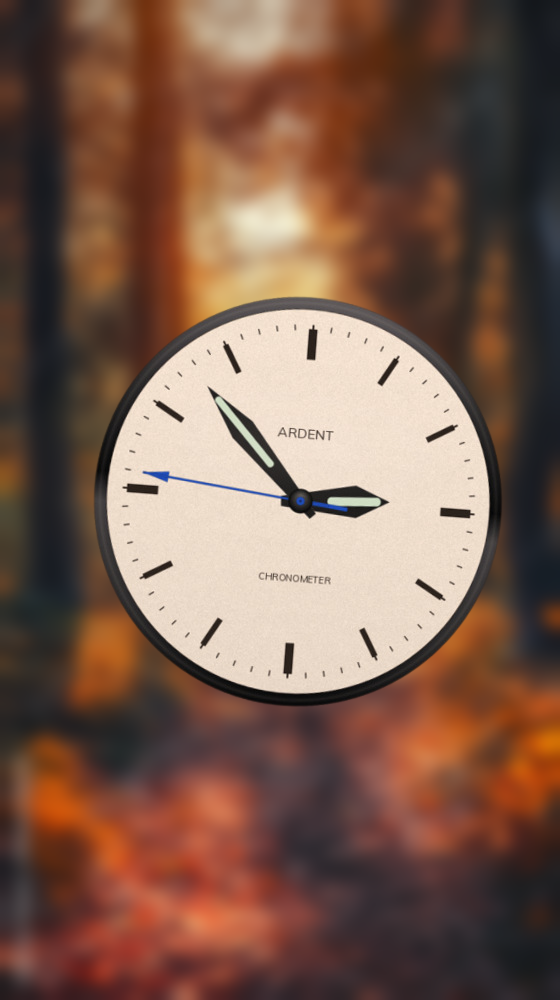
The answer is 2 h 52 min 46 s
